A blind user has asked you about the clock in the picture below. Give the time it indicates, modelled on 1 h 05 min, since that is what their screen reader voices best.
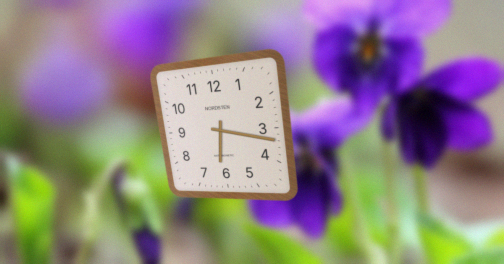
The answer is 6 h 17 min
